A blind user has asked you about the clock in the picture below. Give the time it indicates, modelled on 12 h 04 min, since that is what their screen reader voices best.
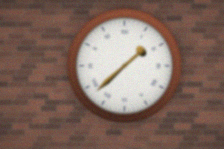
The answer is 1 h 38 min
